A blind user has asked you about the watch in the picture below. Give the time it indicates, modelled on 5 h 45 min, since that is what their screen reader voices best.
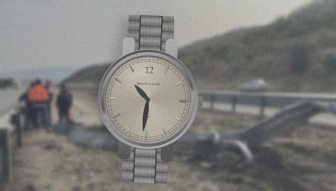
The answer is 10 h 31 min
